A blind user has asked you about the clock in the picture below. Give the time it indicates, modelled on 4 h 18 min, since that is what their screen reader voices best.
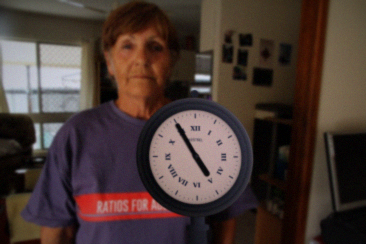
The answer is 4 h 55 min
